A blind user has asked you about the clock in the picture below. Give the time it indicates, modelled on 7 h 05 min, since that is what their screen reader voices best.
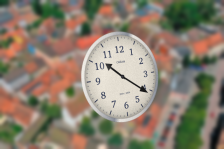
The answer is 10 h 21 min
